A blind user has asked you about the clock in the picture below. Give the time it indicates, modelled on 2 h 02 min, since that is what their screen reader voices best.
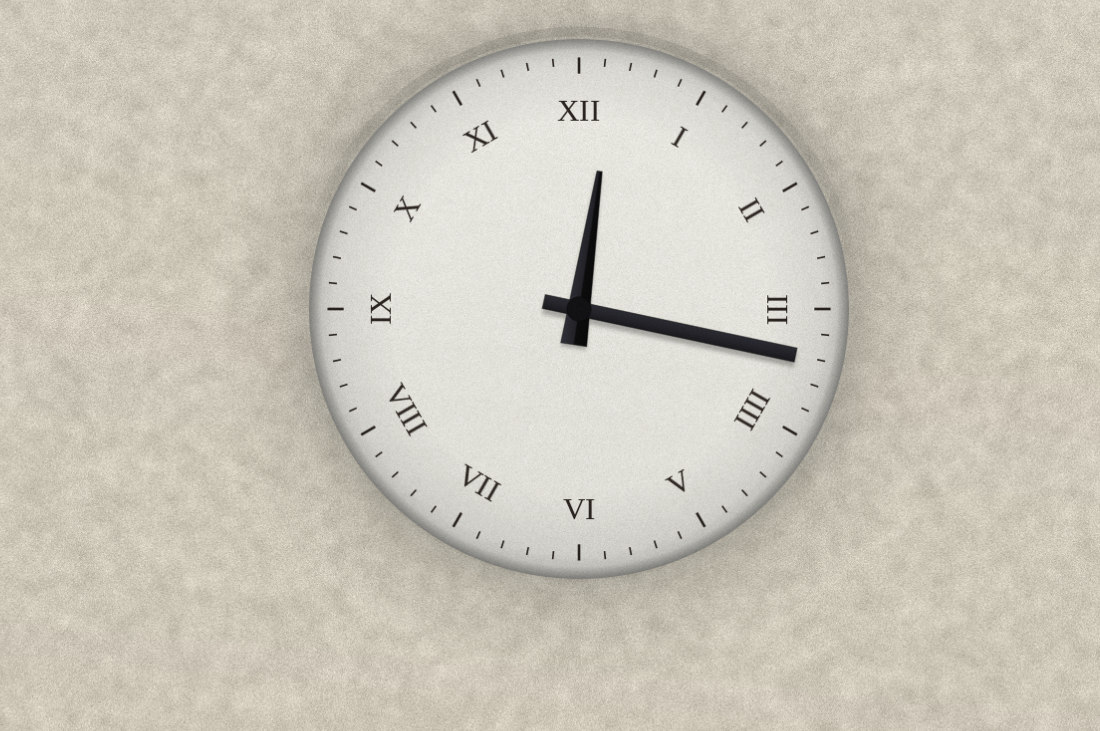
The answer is 12 h 17 min
